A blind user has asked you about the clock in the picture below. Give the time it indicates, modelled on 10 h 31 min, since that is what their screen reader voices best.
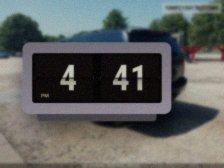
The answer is 4 h 41 min
